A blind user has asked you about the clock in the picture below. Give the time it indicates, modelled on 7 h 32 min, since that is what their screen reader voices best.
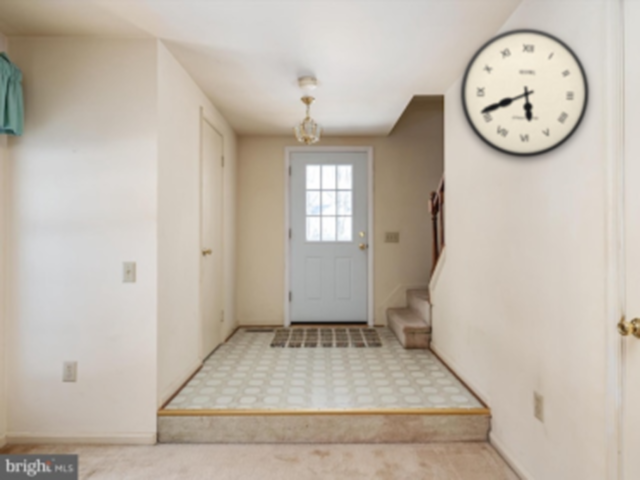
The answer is 5 h 41 min
